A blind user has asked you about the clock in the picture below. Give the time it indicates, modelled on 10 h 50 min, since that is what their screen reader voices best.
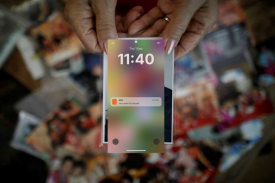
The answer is 11 h 40 min
